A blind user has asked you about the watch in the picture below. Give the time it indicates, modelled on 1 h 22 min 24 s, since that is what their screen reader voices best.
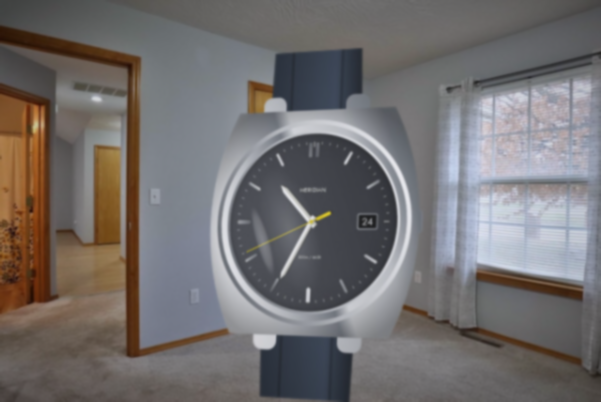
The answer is 10 h 34 min 41 s
